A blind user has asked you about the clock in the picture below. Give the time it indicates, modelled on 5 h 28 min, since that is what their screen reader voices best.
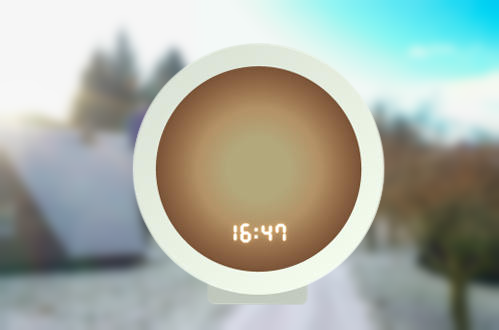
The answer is 16 h 47 min
